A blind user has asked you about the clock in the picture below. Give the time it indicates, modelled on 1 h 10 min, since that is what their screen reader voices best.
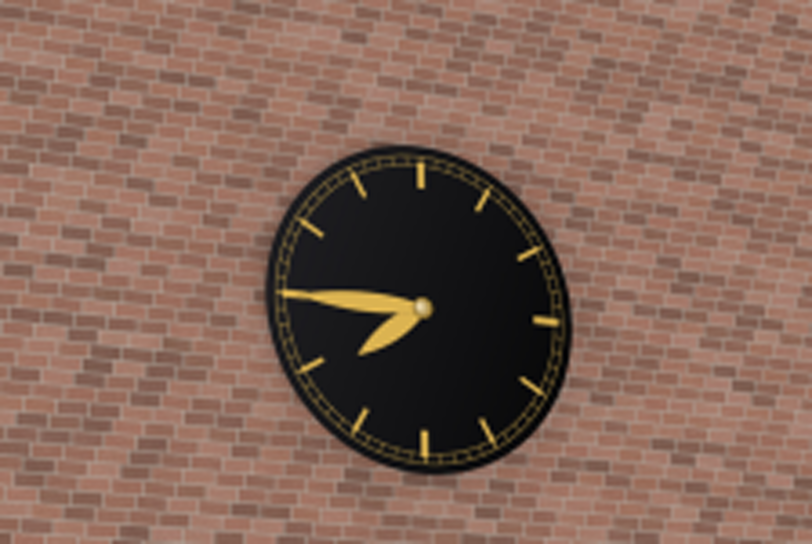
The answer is 7 h 45 min
